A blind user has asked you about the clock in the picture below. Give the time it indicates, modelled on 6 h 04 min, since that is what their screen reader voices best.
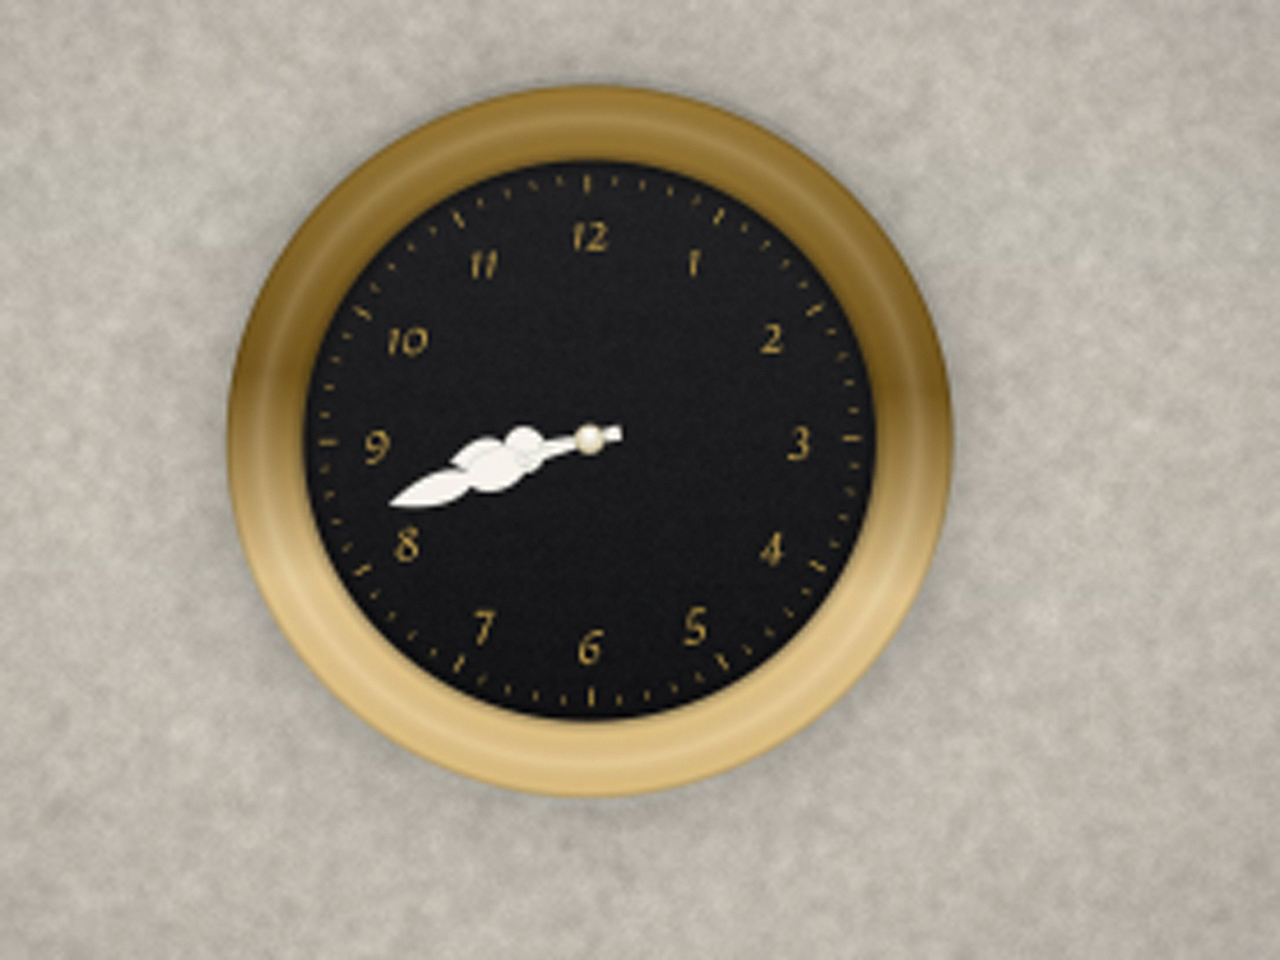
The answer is 8 h 42 min
